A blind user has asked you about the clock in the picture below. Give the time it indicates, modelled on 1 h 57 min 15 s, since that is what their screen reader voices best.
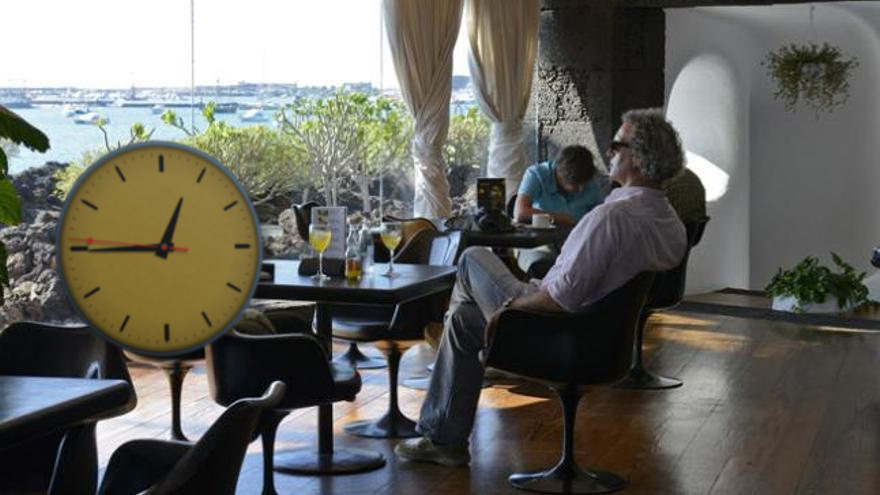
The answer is 12 h 44 min 46 s
